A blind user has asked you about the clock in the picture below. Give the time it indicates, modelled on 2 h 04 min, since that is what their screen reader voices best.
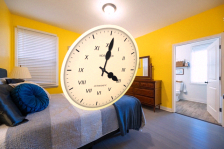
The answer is 4 h 01 min
